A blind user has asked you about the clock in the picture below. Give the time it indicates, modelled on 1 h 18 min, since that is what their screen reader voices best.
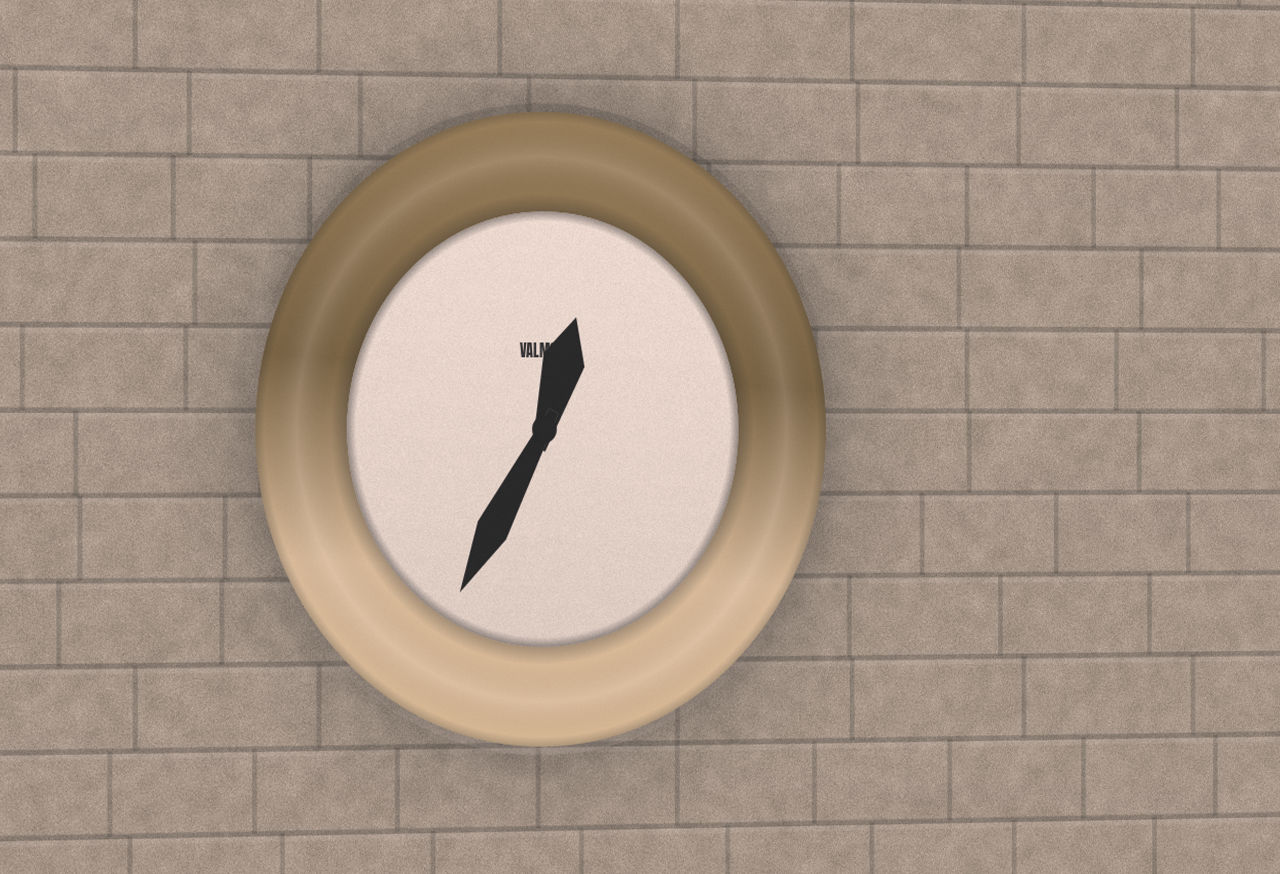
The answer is 12 h 35 min
